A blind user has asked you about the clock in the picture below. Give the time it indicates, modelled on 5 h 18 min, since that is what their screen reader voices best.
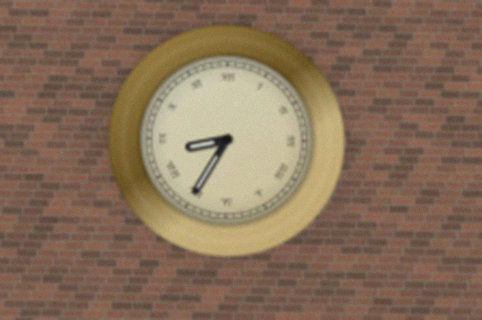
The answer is 8 h 35 min
